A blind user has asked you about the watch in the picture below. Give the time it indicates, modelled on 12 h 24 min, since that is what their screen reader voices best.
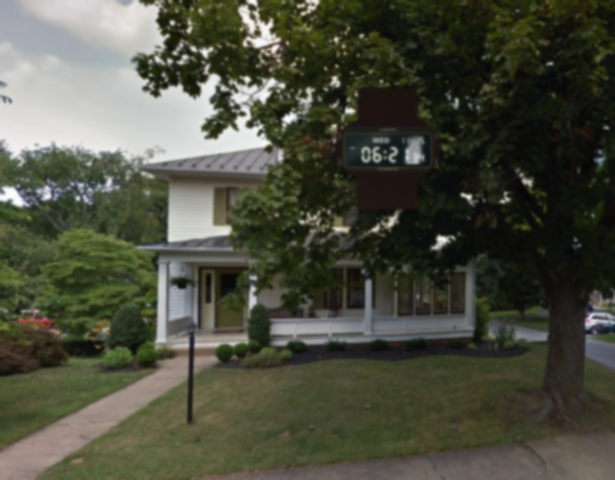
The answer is 6 h 21 min
